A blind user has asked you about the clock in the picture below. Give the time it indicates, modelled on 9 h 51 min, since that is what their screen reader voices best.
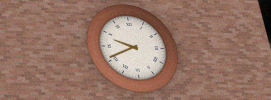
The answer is 9 h 41 min
